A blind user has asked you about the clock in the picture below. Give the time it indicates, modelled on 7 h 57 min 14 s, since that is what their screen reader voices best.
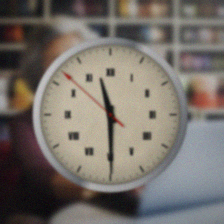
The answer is 11 h 29 min 52 s
